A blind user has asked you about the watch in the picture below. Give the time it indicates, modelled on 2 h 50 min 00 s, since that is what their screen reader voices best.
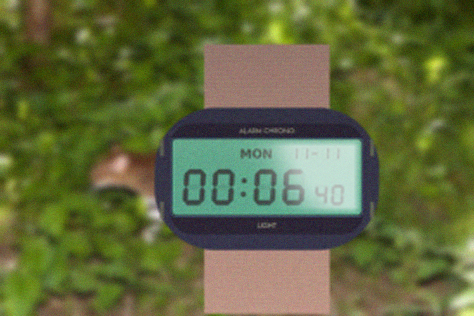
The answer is 0 h 06 min 40 s
